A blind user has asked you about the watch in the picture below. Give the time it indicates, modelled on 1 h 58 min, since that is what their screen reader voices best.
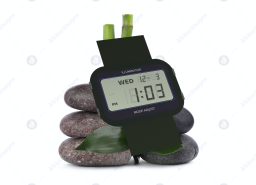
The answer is 1 h 03 min
